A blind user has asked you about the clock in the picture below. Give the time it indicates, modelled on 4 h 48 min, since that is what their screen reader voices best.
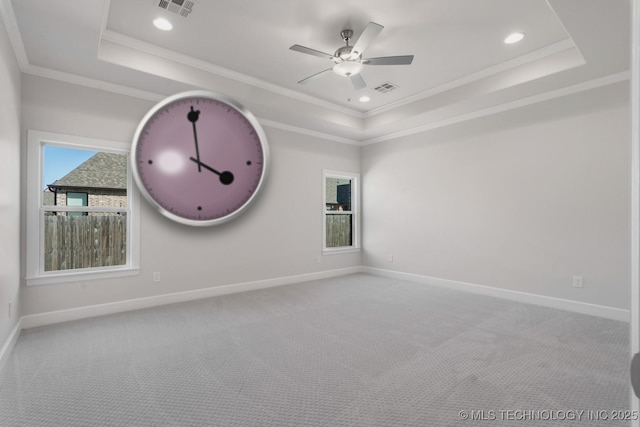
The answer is 3 h 59 min
